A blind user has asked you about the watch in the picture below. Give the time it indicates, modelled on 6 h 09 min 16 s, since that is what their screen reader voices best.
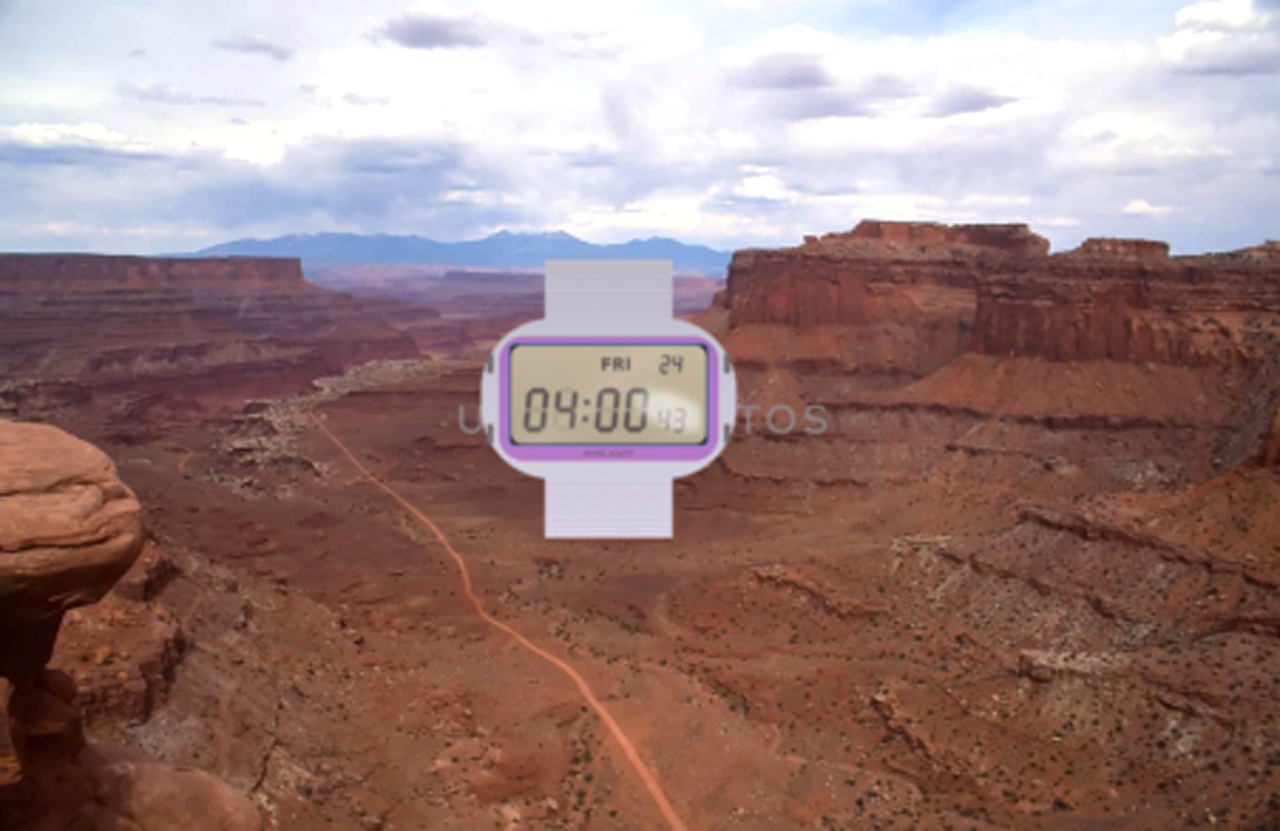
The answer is 4 h 00 min 43 s
